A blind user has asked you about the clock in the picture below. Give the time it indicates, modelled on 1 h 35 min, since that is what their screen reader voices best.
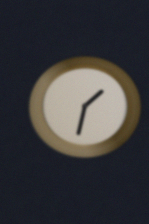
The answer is 1 h 32 min
